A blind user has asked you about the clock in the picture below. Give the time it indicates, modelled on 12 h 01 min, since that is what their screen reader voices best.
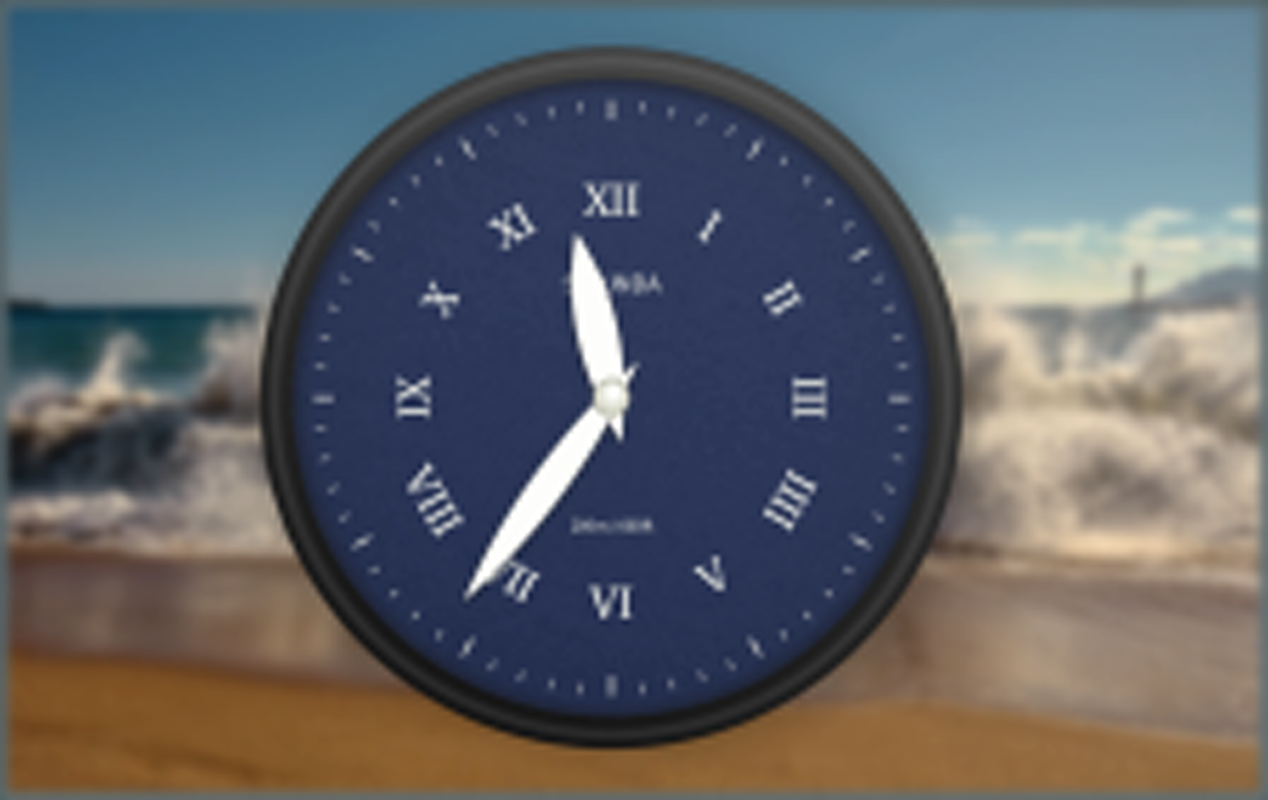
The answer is 11 h 36 min
